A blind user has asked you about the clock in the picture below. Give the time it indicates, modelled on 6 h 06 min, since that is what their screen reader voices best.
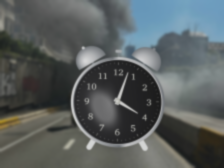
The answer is 4 h 03 min
